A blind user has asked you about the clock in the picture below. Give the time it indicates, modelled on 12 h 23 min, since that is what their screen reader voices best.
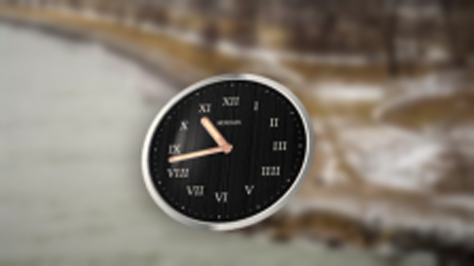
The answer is 10 h 43 min
